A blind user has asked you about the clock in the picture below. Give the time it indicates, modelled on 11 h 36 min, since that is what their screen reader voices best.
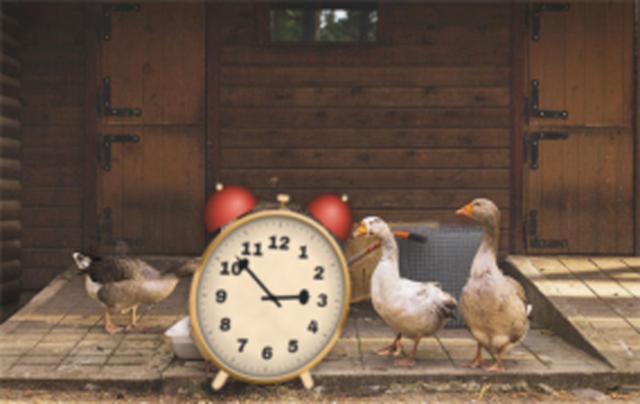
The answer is 2 h 52 min
